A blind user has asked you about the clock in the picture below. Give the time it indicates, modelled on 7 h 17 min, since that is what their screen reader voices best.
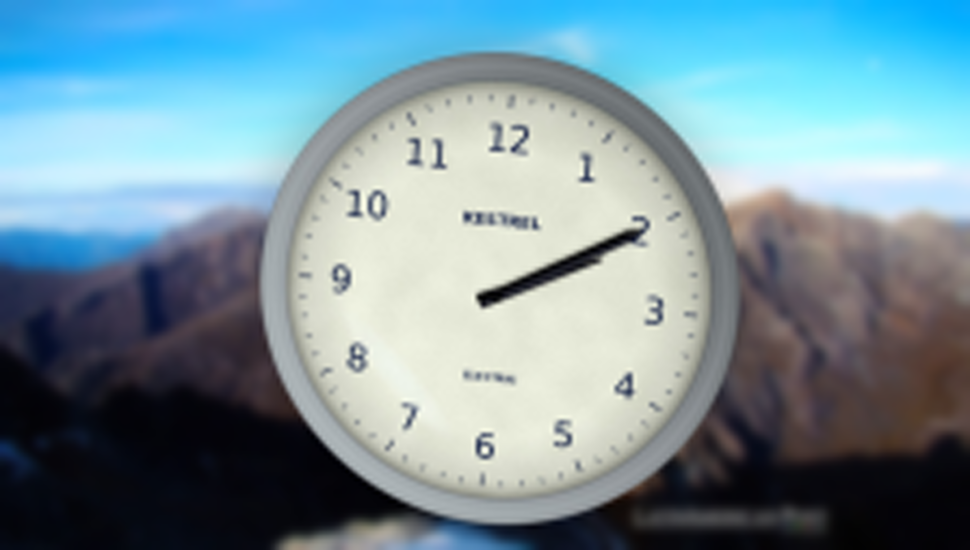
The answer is 2 h 10 min
